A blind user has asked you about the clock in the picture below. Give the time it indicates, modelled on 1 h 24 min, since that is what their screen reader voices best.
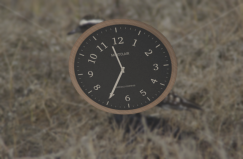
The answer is 11 h 35 min
